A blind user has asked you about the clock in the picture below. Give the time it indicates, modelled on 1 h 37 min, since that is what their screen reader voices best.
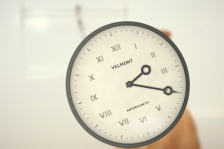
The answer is 2 h 20 min
